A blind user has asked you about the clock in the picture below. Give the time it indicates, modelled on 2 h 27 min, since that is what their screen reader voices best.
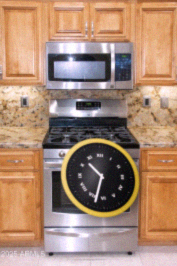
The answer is 10 h 33 min
